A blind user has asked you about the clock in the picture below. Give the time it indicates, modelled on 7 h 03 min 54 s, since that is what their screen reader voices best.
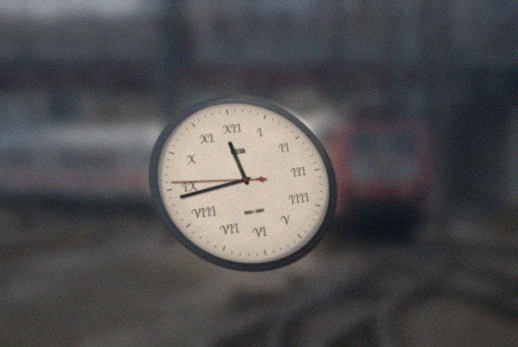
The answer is 11 h 43 min 46 s
